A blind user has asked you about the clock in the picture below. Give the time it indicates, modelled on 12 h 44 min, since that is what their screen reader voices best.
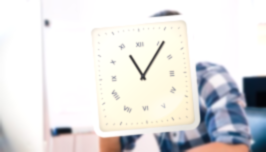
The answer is 11 h 06 min
